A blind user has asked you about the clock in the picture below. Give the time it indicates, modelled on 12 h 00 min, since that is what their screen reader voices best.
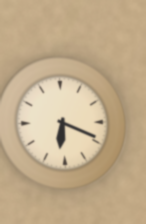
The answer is 6 h 19 min
